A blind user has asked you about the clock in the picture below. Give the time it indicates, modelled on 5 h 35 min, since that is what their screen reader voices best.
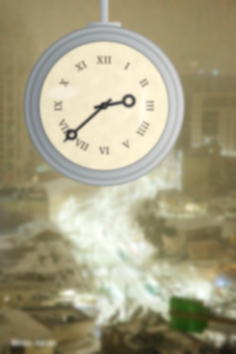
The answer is 2 h 38 min
